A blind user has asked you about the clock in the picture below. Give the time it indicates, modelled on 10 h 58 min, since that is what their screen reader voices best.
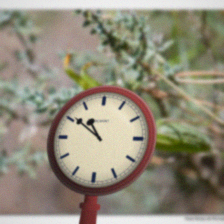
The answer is 10 h 51 min
